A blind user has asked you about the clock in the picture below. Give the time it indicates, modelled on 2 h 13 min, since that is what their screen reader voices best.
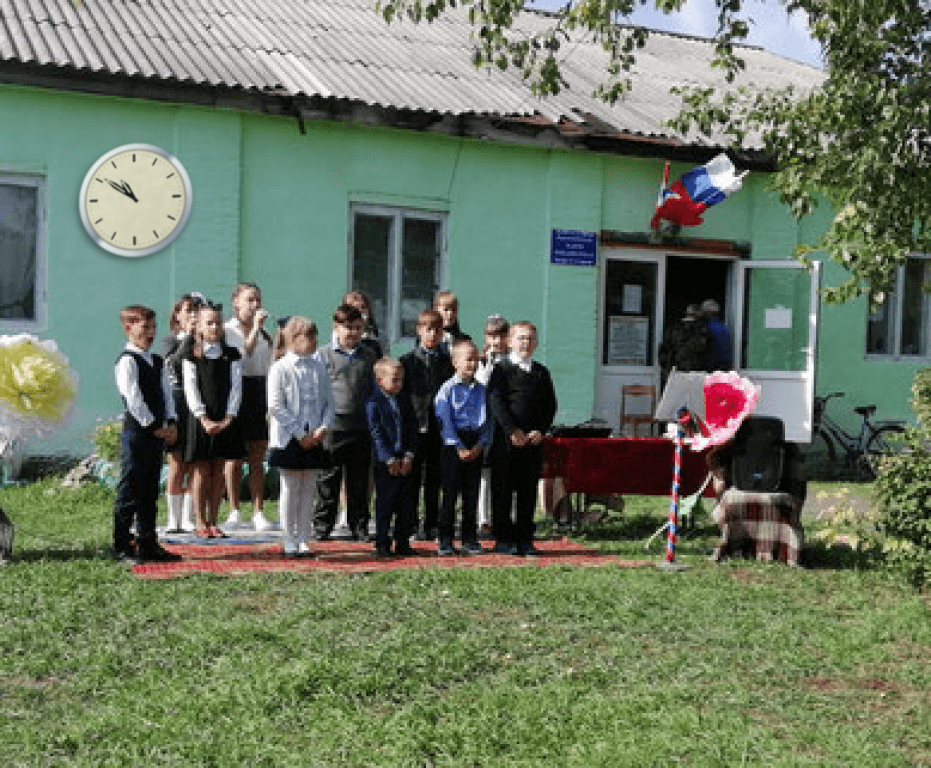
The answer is 10 h 51 min
